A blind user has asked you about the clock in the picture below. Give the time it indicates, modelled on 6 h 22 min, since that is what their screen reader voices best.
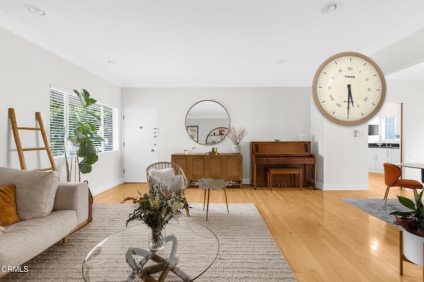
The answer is 5 h 30 min
